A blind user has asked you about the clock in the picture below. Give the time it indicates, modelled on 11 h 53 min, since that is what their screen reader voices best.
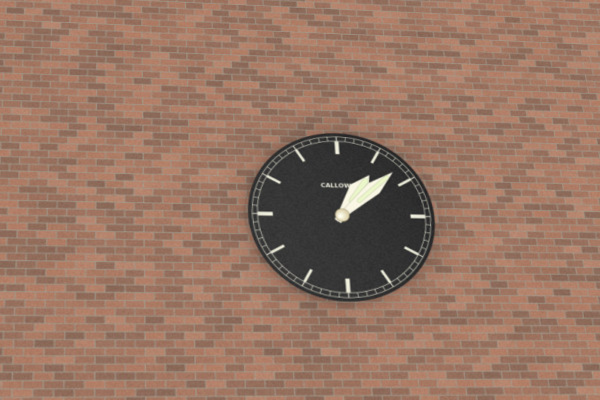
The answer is 1 h 08 min
